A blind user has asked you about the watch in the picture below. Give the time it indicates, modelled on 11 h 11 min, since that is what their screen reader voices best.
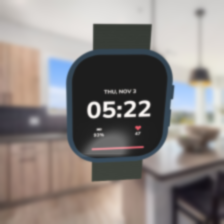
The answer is 5 h 22 min
